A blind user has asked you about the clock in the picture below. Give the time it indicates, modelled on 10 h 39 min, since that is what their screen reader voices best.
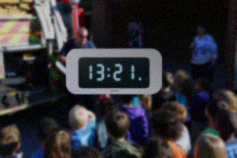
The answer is 13 h 21 min
